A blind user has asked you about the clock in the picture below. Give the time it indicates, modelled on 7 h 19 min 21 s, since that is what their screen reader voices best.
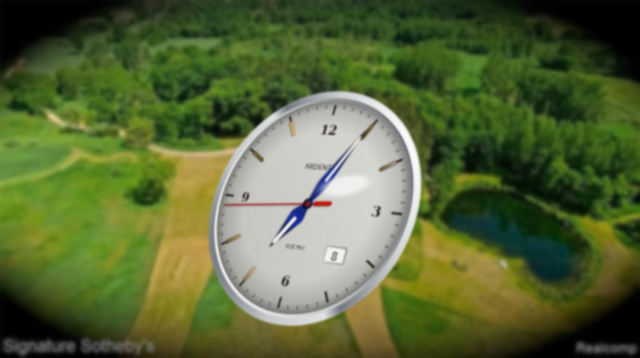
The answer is 7 h 04 min 44 s
